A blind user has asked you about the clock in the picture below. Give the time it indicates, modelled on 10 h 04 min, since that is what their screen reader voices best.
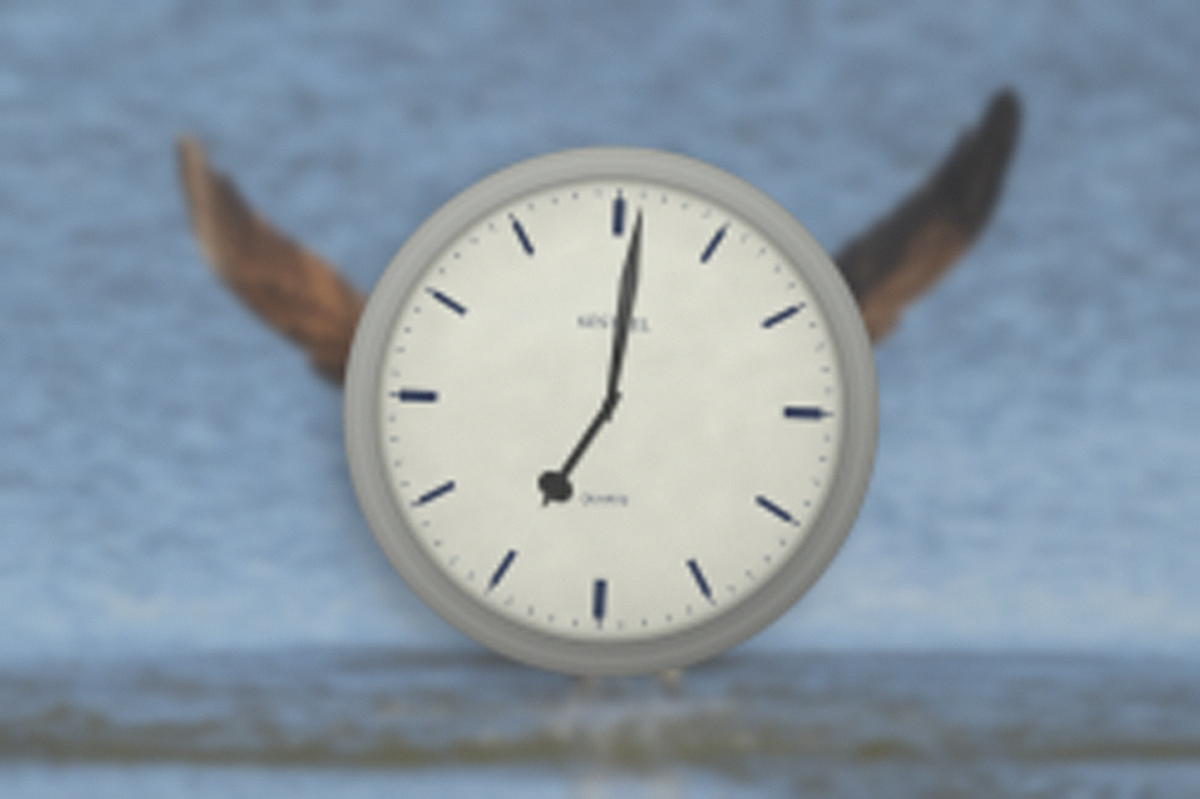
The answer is 7 h 01 min
